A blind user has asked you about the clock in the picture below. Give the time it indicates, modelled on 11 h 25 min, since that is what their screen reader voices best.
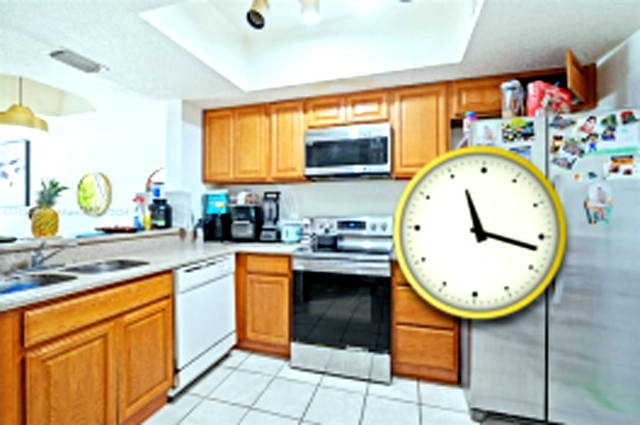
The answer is 11 h 17 min
